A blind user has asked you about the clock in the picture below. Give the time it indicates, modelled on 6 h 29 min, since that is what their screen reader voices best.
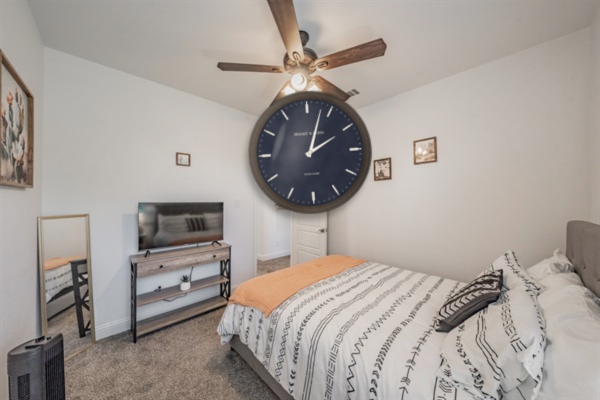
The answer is 2 h 03 min
